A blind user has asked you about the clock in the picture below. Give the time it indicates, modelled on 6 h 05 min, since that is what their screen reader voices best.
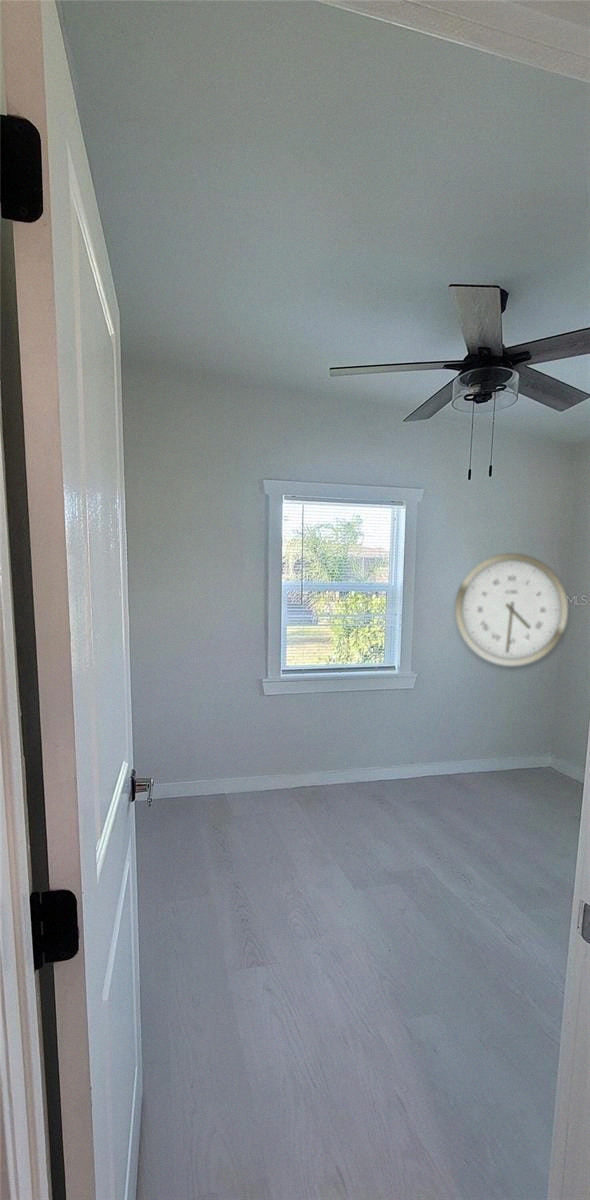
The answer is 4 h 31 min
